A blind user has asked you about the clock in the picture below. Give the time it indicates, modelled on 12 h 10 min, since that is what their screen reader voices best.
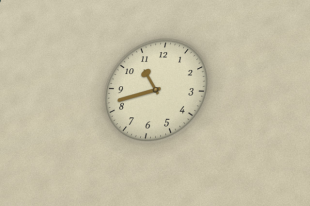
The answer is 10 h 42 min
